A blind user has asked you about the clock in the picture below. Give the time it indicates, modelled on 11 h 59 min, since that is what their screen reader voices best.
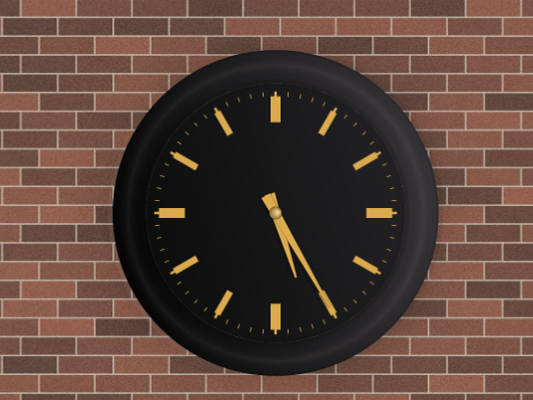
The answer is 5 h 25 min
